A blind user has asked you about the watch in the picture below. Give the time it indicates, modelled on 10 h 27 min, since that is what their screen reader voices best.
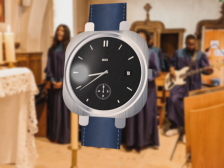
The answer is 8 h 39 min
